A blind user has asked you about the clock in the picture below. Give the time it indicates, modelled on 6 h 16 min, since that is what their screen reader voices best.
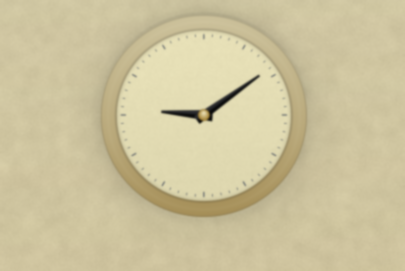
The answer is 9 h 09 min
